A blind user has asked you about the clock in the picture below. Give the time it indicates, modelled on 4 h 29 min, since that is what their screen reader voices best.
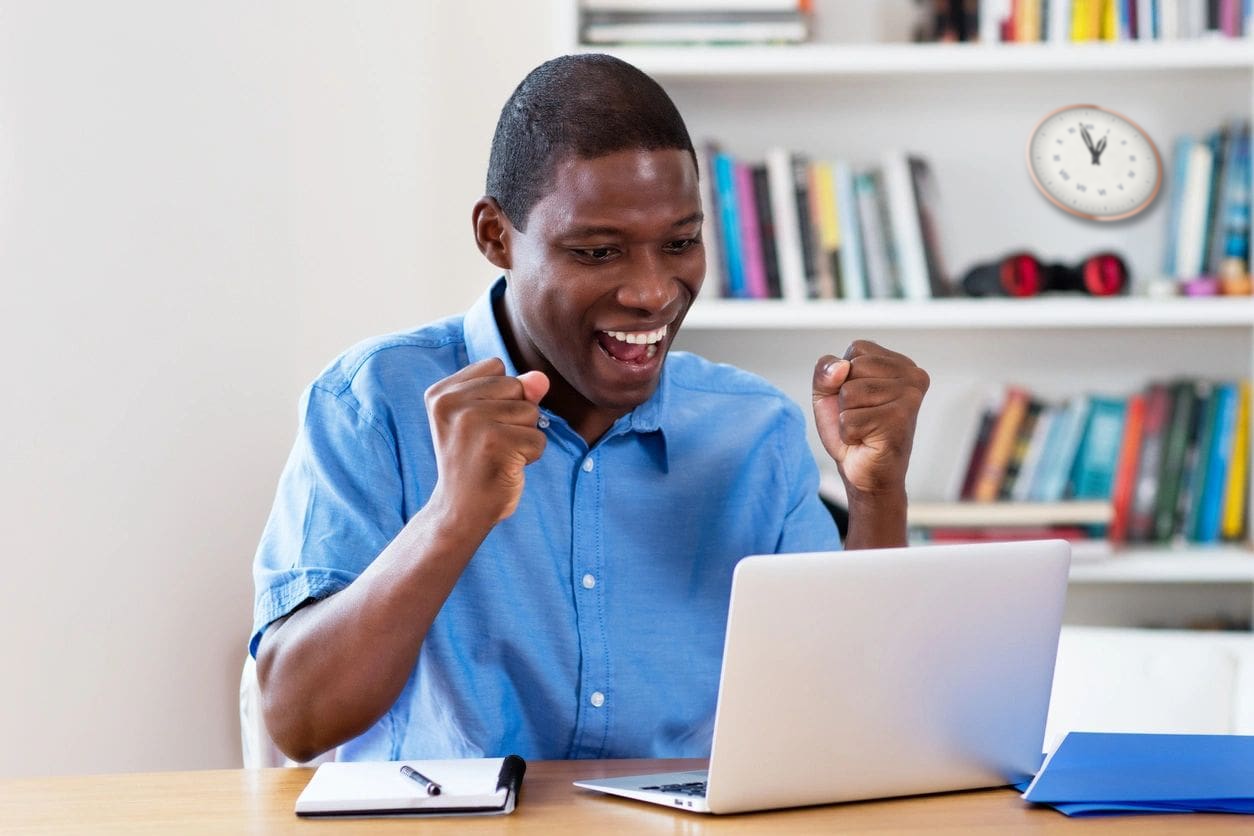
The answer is 12 h 58 min
